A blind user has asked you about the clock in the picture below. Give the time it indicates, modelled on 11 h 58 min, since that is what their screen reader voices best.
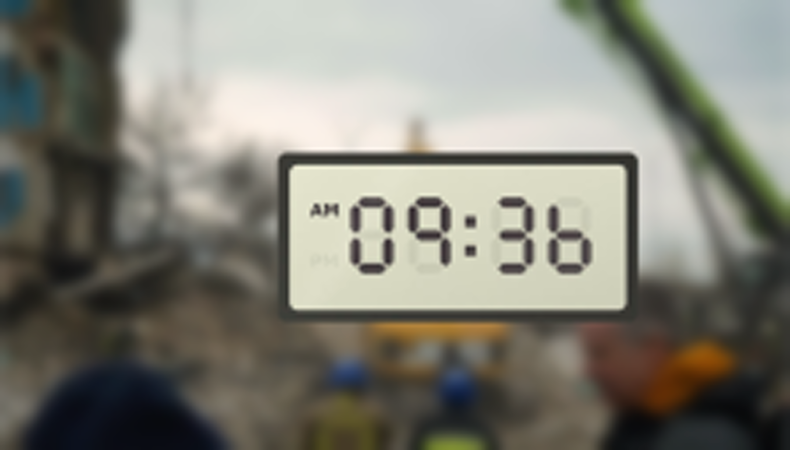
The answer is 9 h 36 min
